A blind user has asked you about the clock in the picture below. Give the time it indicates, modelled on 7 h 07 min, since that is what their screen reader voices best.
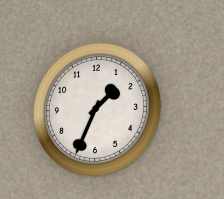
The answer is 1 h 34 min
